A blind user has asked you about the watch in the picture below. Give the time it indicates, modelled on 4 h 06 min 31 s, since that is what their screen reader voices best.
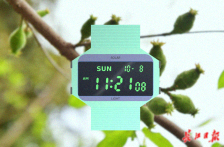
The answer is 11 h 21 min 08 s
